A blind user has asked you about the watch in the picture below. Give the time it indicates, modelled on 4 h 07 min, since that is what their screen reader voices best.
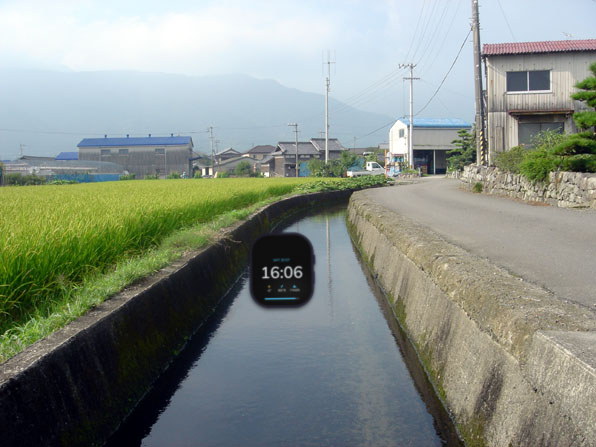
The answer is 16 h 06 min
